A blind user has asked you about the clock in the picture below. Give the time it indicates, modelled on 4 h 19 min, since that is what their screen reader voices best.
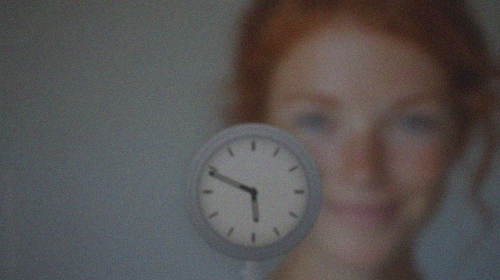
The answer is 5 h 49 min
